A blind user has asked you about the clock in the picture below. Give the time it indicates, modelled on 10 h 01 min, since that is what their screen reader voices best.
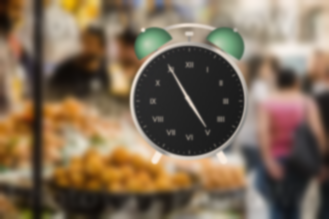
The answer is 4 h 55 min
